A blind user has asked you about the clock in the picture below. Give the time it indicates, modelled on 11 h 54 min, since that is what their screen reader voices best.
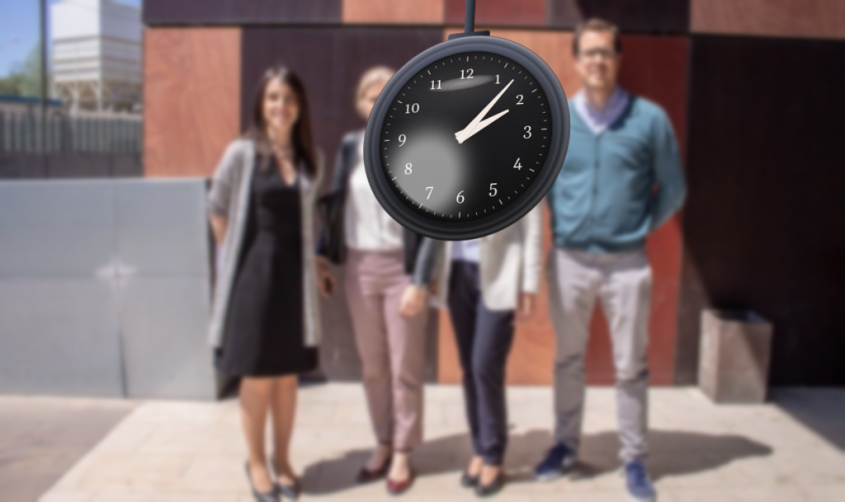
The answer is 2 h 07 min
